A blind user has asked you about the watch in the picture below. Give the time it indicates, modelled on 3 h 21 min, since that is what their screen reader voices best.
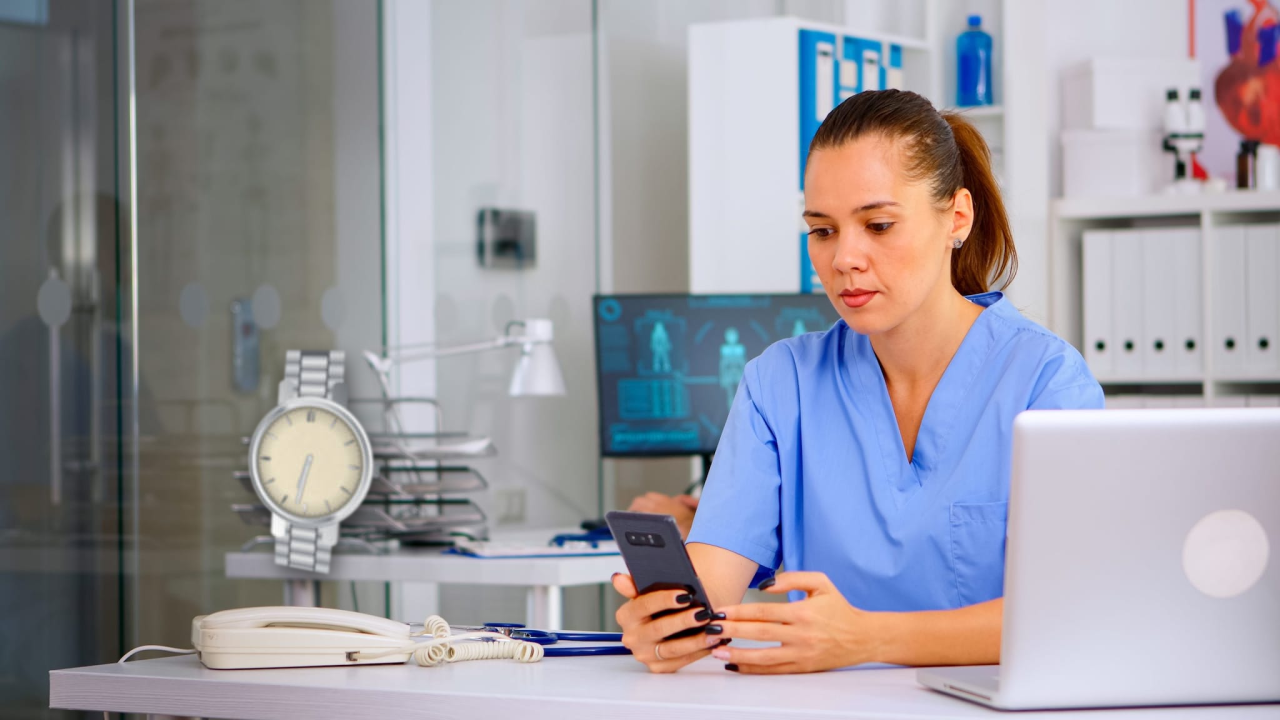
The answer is 6 h 32 min
